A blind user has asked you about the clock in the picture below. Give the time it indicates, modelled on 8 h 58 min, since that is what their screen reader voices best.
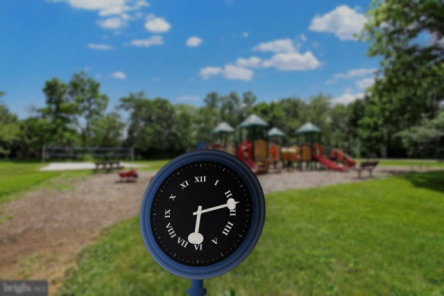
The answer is 6 h 13 min
